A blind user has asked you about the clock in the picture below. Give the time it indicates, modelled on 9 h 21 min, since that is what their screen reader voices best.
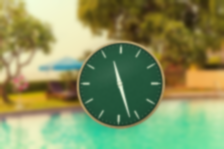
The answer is 11 h 27 min
